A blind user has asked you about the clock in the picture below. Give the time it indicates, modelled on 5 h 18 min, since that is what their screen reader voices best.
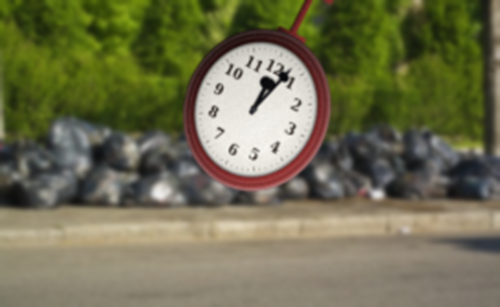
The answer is 12 h 03 min
